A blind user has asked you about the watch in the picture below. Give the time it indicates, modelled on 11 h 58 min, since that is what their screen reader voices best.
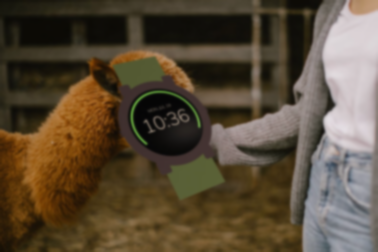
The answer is 10 h 36 min
